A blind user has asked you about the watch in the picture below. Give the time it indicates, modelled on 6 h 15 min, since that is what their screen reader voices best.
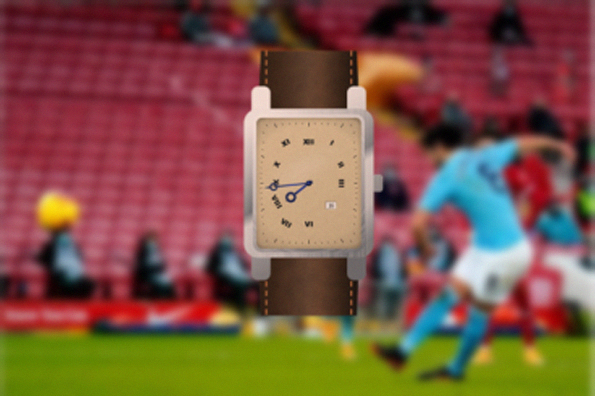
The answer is 7 h 44 min
